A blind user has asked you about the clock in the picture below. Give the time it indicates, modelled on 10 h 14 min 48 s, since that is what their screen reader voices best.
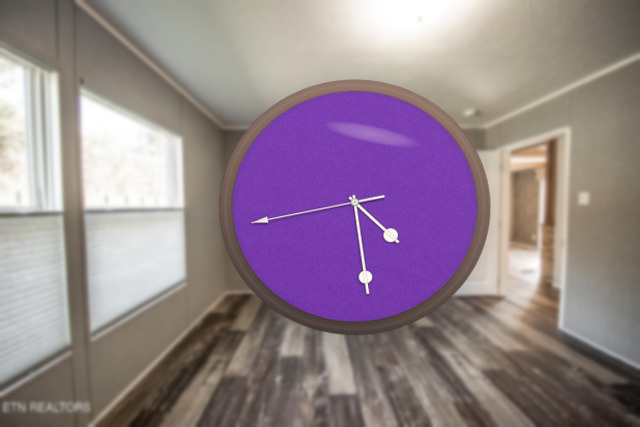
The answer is 4 h 28 min 43 s
